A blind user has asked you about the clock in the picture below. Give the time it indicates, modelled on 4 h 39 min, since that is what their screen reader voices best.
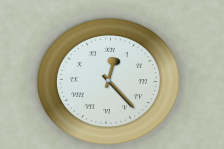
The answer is 12 h 23 min
